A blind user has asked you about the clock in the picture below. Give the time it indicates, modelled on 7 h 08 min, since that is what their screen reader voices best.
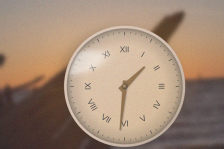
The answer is 1 h 31 min
